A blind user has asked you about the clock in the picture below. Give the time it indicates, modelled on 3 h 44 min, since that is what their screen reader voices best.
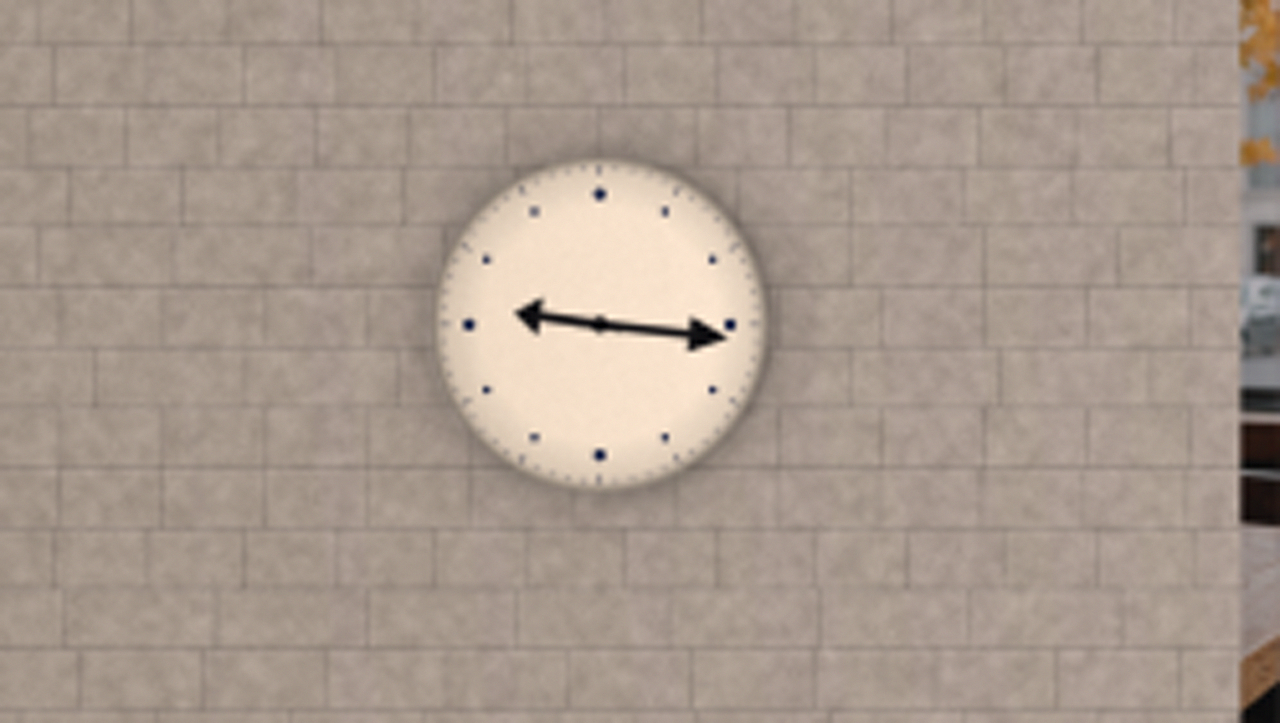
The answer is 9 h 16 min
